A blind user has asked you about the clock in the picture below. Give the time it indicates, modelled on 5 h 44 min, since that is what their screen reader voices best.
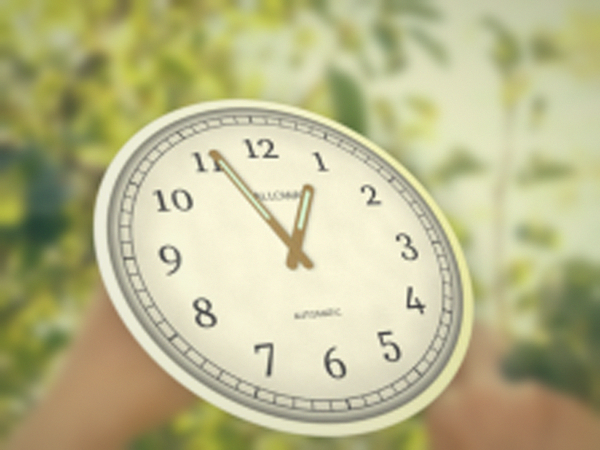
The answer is 12 h 56 min
